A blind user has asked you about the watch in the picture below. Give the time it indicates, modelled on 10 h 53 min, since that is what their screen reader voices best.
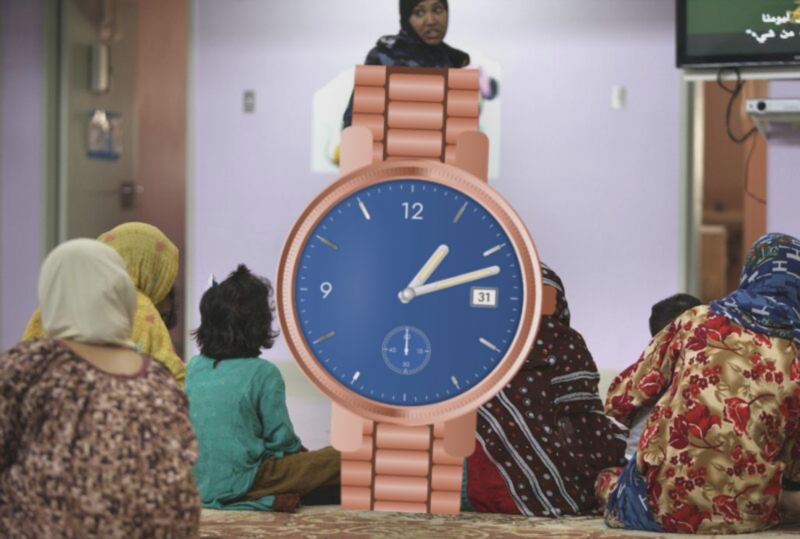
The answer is 1 h 12 min
